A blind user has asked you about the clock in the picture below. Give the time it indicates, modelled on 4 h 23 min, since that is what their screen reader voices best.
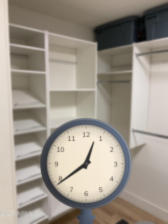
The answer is 12 h 39 min
